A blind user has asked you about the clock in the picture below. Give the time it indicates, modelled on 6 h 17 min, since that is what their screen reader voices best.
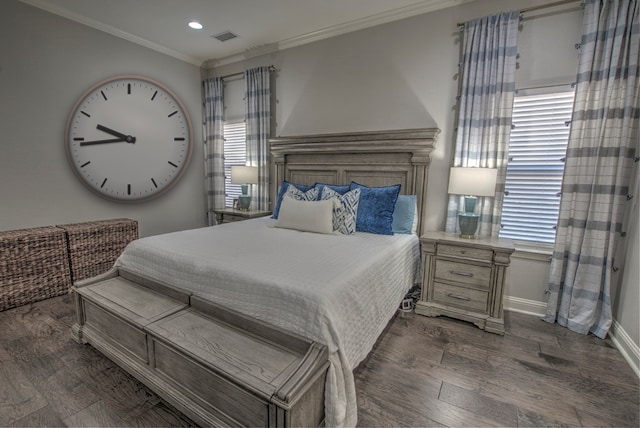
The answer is 9 h 44 min
